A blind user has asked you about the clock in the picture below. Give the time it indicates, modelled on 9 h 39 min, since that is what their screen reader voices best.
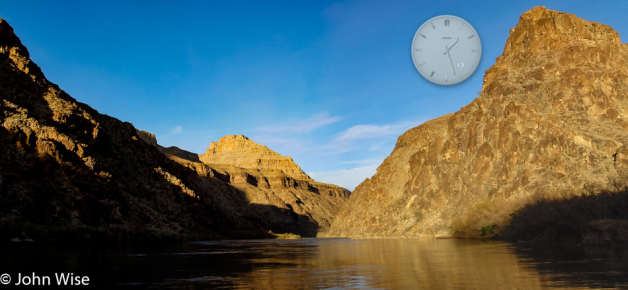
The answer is 1 h 27 min
